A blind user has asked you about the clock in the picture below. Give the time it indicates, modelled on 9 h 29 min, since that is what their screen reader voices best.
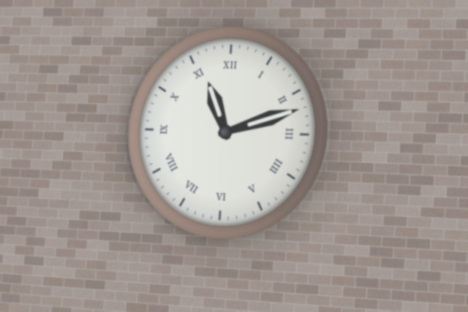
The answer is 11 h 12 min
